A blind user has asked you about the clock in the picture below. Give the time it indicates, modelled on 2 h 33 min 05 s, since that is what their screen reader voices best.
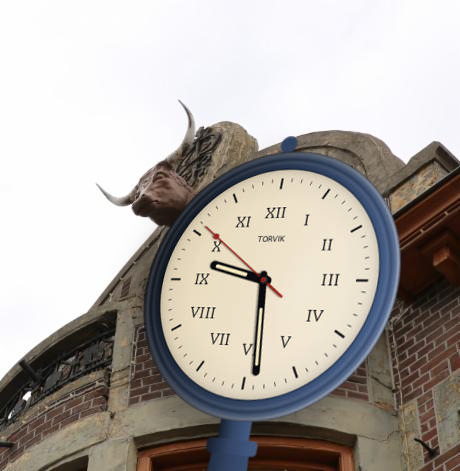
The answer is 9 h 28 min 51 s
